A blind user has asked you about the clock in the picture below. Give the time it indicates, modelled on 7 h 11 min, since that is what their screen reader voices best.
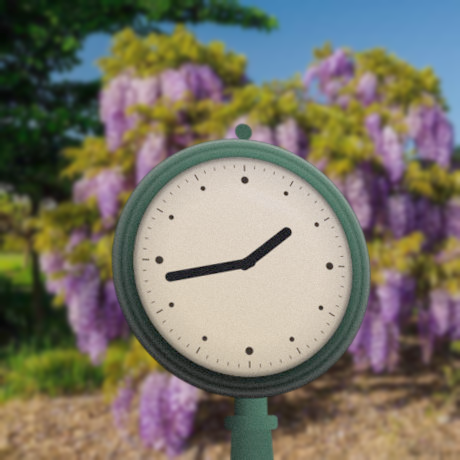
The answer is 1 h 43 min
